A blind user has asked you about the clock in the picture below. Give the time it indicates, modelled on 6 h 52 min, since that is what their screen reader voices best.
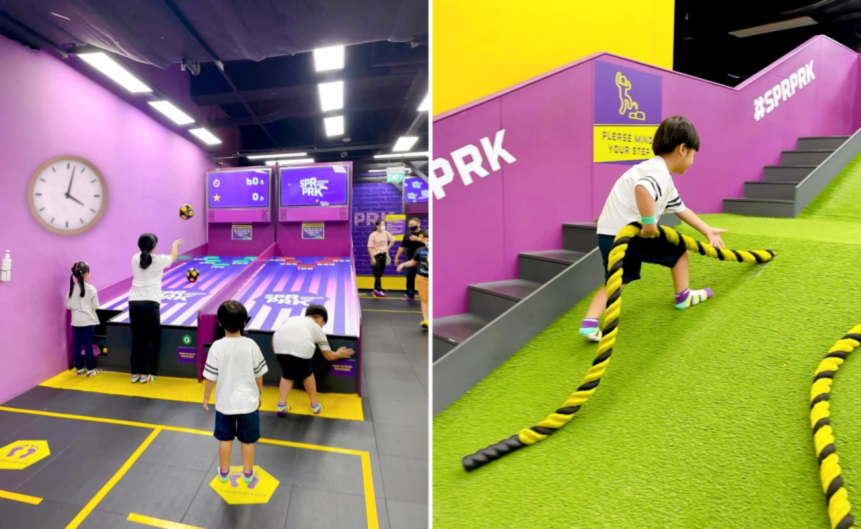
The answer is 4 h 02 min
